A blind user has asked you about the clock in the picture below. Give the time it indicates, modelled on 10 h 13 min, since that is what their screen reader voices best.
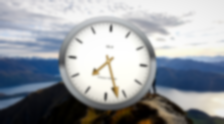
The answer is 7 h 27 min
